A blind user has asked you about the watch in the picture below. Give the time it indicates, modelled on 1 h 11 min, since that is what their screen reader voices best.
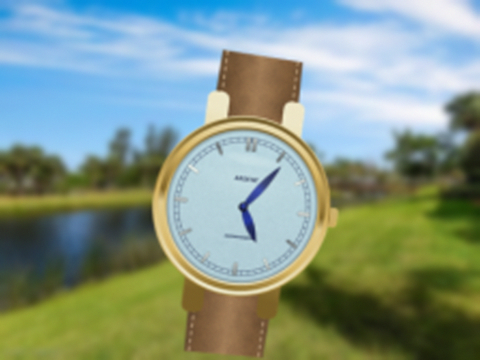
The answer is 5 h 06 min
